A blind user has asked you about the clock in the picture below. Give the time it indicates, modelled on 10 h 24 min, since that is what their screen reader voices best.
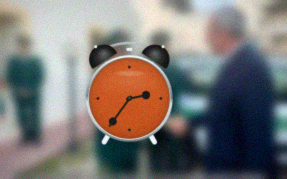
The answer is 2 h 36 min
